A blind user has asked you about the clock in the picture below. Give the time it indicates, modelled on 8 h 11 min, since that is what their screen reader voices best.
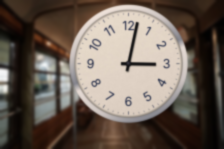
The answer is 3 h 02 min
